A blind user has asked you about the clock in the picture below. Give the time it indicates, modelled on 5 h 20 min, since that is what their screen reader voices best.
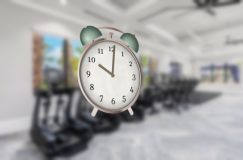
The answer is 10 h 01 min
